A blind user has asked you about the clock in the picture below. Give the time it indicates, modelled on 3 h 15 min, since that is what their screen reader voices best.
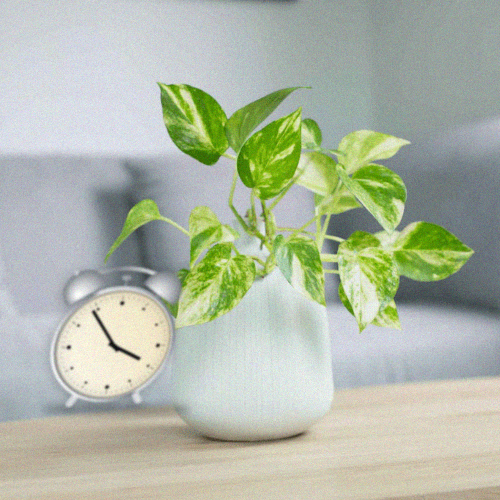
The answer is 3 h 54 min
